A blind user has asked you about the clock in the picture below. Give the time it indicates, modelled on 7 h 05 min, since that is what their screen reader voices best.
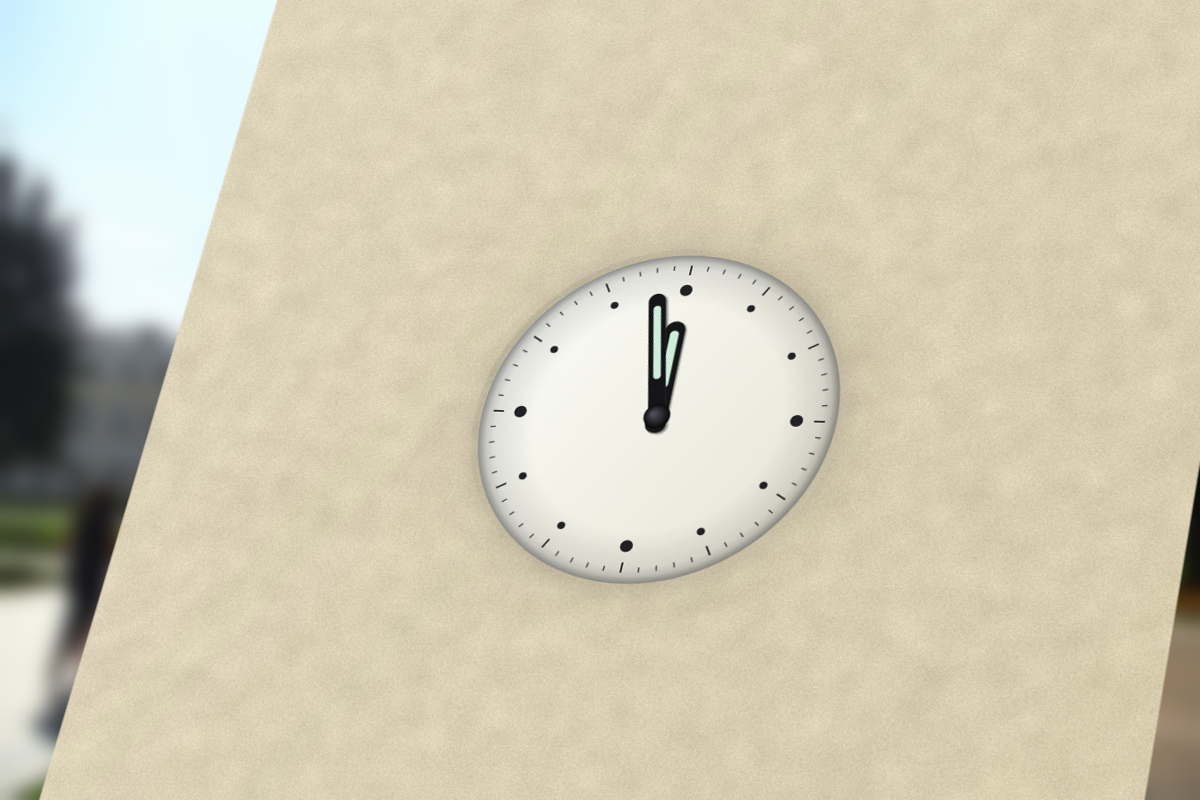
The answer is 11 h 58 min
